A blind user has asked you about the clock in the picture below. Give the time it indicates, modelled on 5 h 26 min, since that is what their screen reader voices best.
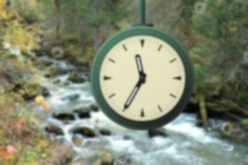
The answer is 11 h 35 min
